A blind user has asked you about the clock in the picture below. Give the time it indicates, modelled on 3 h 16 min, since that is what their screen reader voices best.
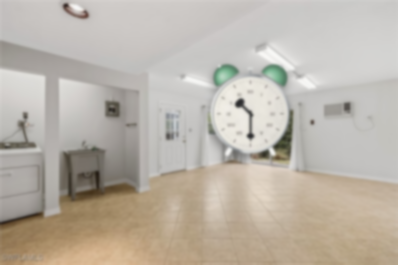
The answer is 10 h 30 min
